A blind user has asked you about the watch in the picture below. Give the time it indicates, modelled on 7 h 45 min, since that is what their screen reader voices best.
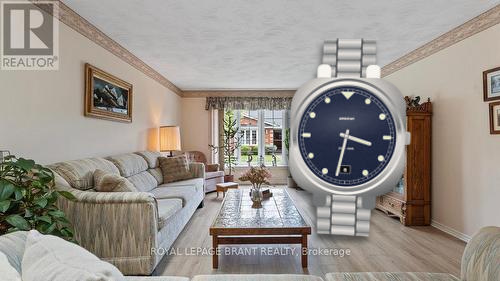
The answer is 3 h 32 min
